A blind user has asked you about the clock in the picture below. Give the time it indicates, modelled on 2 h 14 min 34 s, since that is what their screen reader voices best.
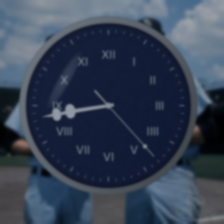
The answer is 8 h 43 min 23 s
